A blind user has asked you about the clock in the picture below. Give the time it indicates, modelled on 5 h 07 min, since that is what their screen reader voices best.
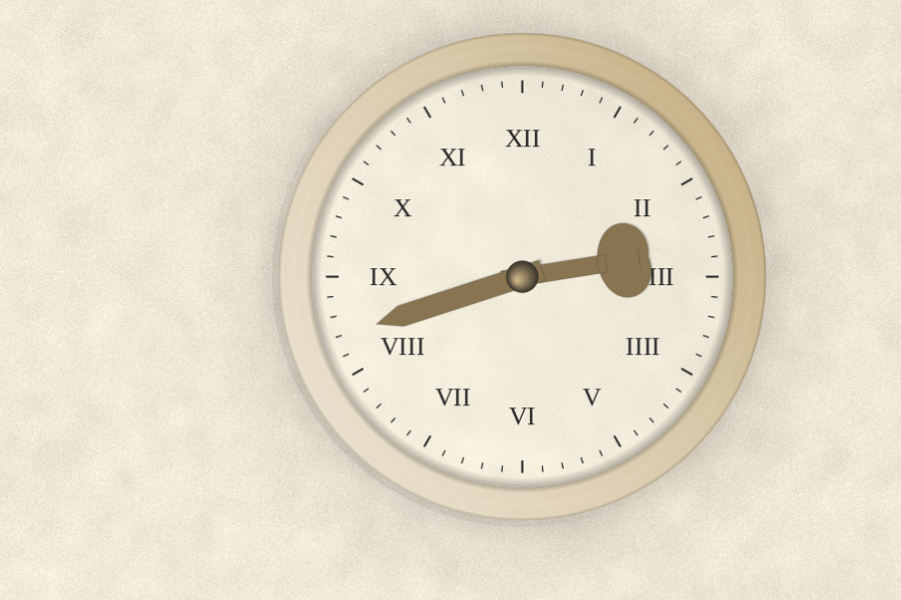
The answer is 2 h 42 min
